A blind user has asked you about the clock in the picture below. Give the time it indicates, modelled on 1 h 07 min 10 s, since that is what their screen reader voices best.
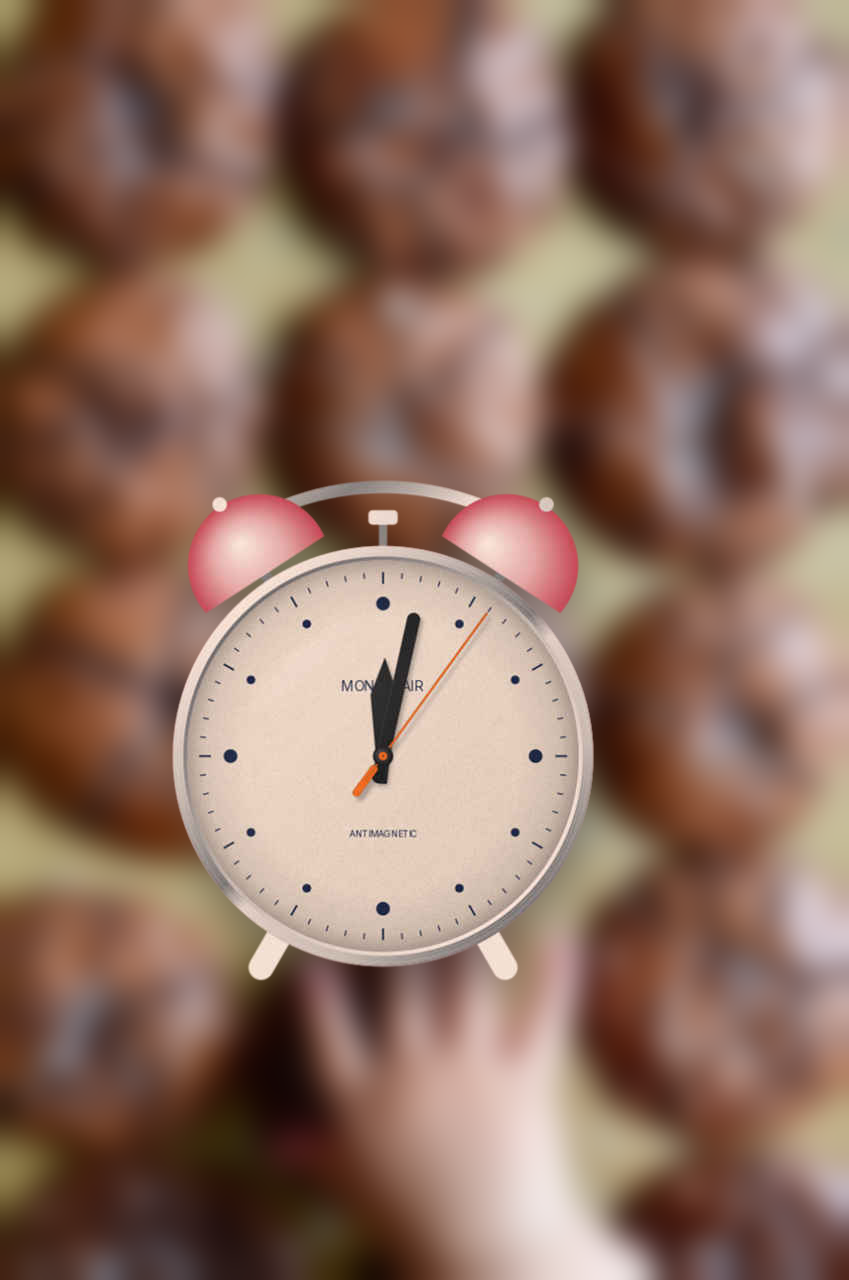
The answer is 12 h 02 min 06 s
